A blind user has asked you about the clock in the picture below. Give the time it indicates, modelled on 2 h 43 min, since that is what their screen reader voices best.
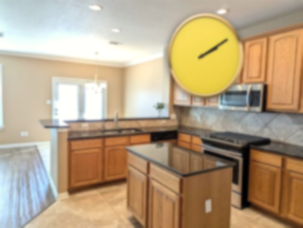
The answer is 2 h 10 min
